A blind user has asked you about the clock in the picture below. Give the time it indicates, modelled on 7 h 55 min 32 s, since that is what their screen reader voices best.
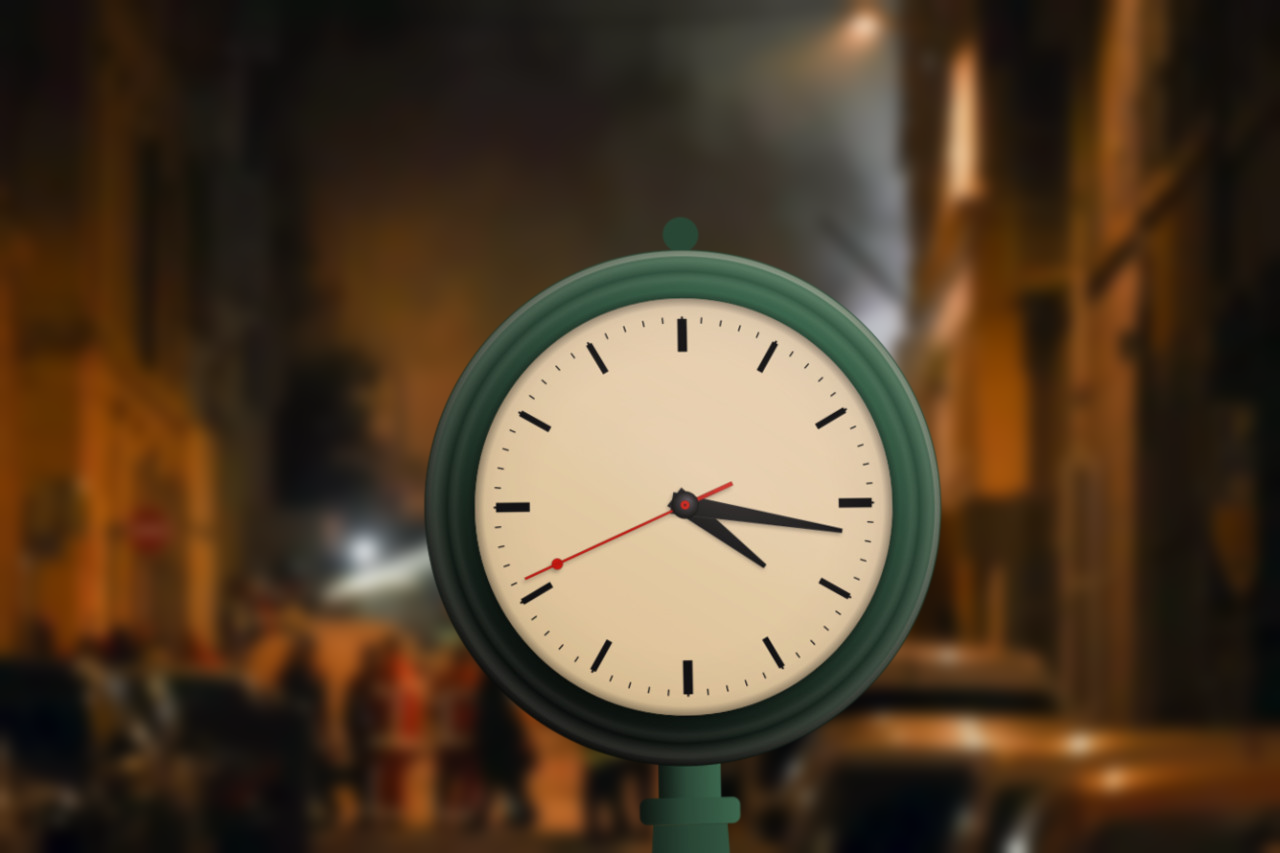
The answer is 4 h 16 min 41 s
